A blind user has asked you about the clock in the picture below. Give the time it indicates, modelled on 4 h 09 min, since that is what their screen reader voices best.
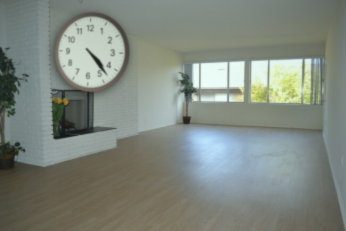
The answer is 4 h 23 min
